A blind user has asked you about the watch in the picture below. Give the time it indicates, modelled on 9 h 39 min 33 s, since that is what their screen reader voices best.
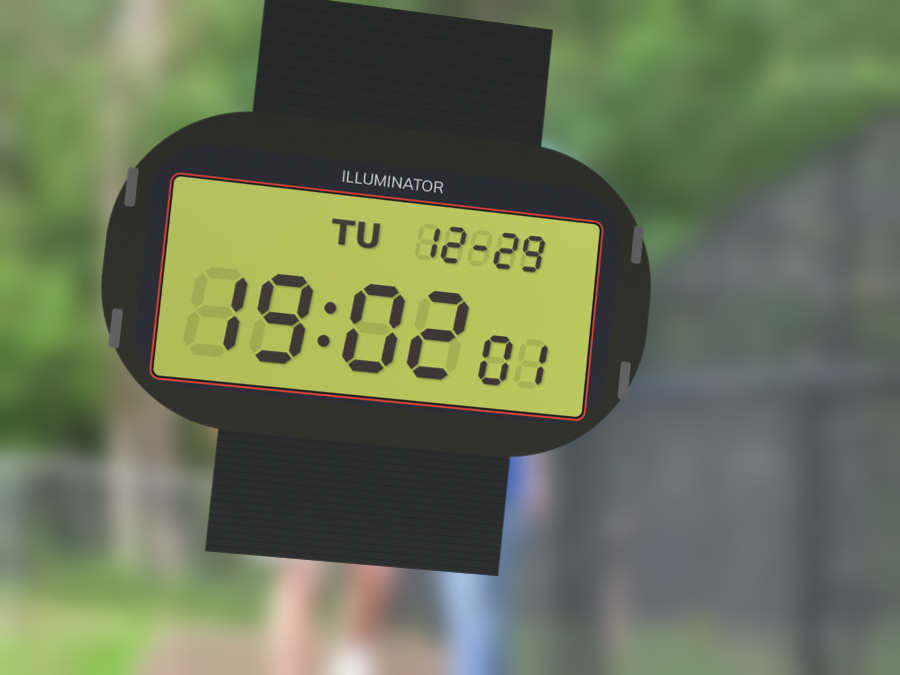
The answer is 19 h 02 min 01 s
